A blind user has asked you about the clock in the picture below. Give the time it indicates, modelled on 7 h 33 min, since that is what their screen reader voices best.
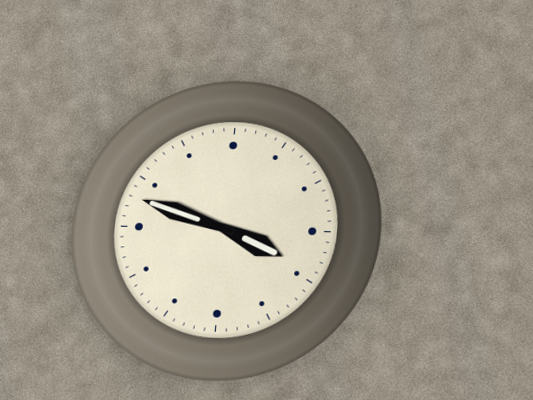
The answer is 3 h 48 min
